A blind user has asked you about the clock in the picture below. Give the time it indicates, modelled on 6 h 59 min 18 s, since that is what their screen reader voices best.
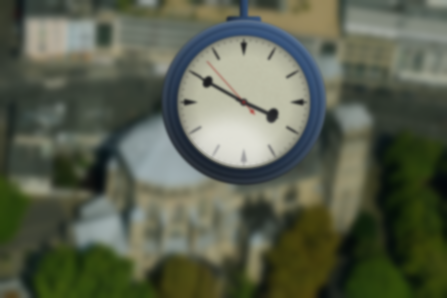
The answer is 3 h 49 min 53 s
